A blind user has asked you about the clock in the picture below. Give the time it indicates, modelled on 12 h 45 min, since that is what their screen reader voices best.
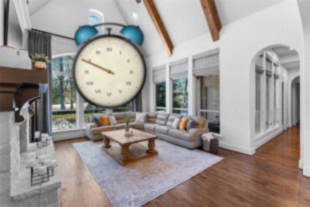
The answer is 9 h 49 min
